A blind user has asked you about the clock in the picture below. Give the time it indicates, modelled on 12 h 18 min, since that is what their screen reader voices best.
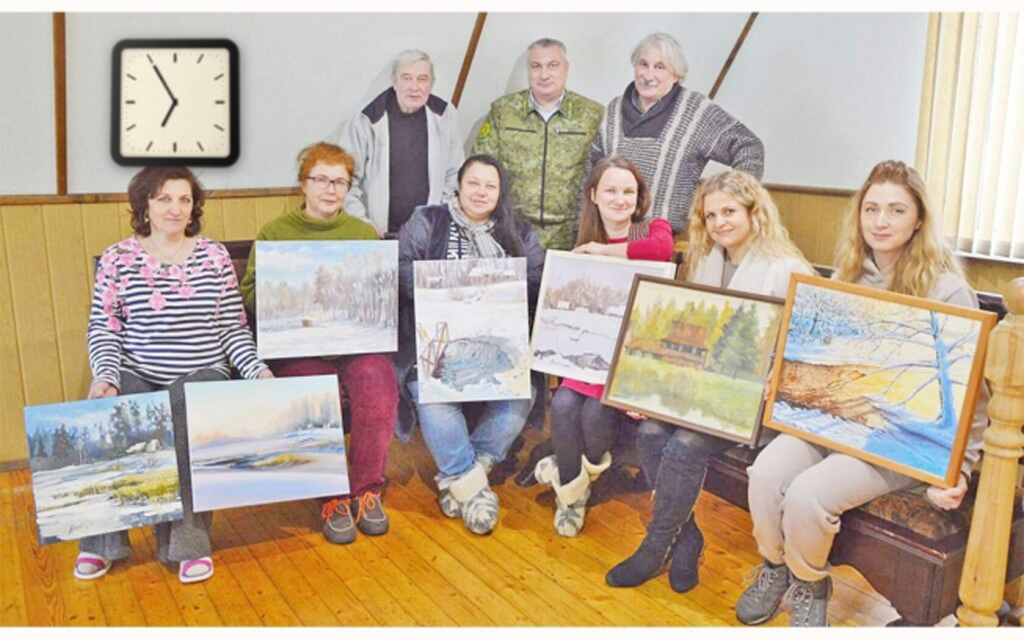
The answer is 6 h 55 min
